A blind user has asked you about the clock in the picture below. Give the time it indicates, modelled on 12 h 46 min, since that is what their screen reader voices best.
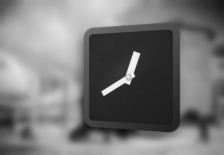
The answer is 12 h 40 min
